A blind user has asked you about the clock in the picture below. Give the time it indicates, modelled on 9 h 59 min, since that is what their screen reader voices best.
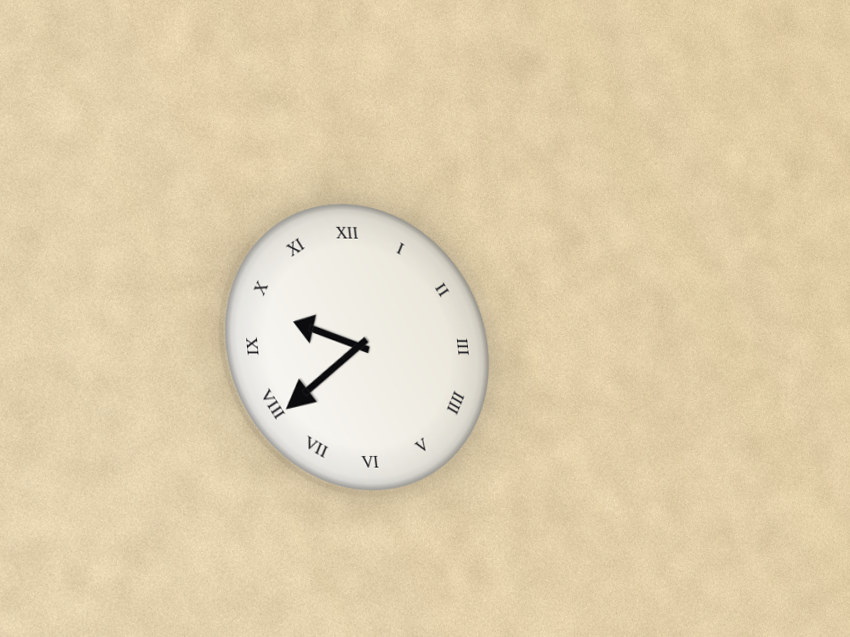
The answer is 9 h 39 min
